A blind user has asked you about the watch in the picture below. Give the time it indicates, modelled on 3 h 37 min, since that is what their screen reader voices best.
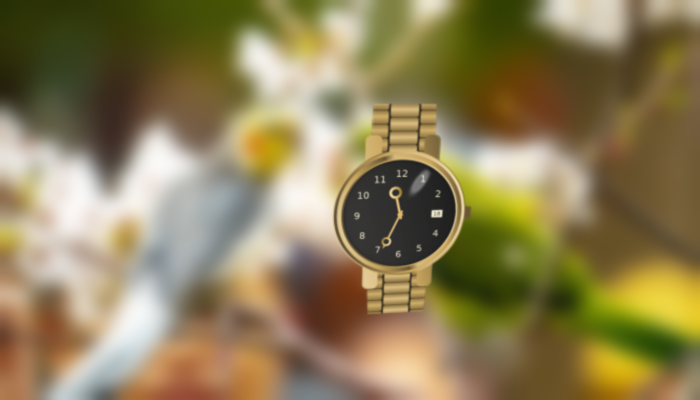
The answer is 11 h 34 min
